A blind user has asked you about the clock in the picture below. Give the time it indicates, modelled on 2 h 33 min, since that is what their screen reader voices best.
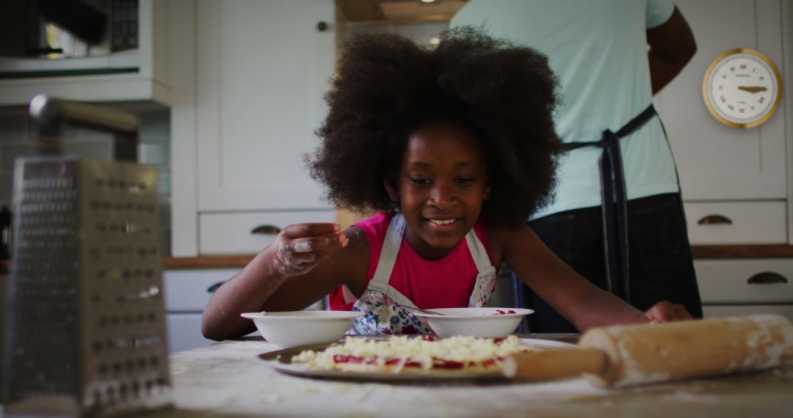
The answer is 3 h 15 min
